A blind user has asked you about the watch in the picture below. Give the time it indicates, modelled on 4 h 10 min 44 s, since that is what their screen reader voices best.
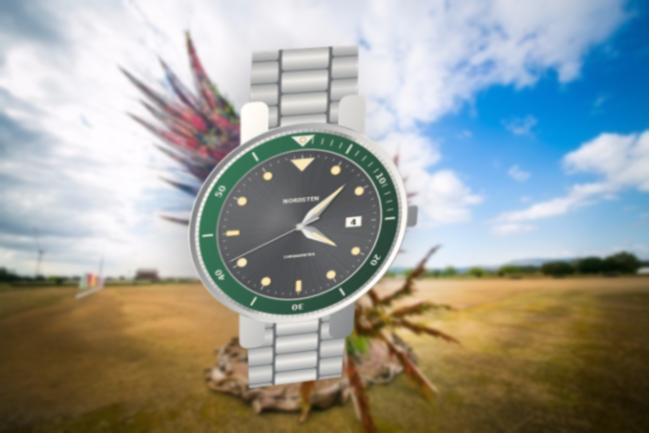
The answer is 4 h 07 min 41 s
